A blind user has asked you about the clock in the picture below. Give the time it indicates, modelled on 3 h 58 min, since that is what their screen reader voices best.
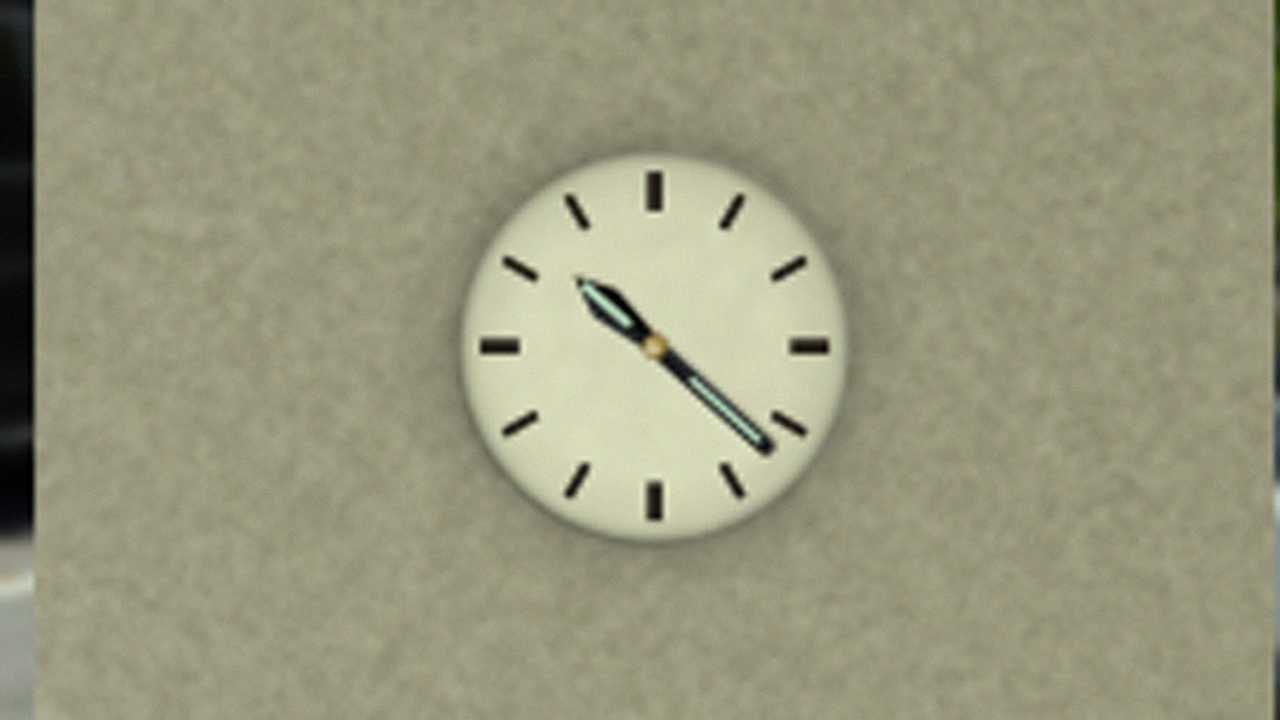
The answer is 10 h 22 min
